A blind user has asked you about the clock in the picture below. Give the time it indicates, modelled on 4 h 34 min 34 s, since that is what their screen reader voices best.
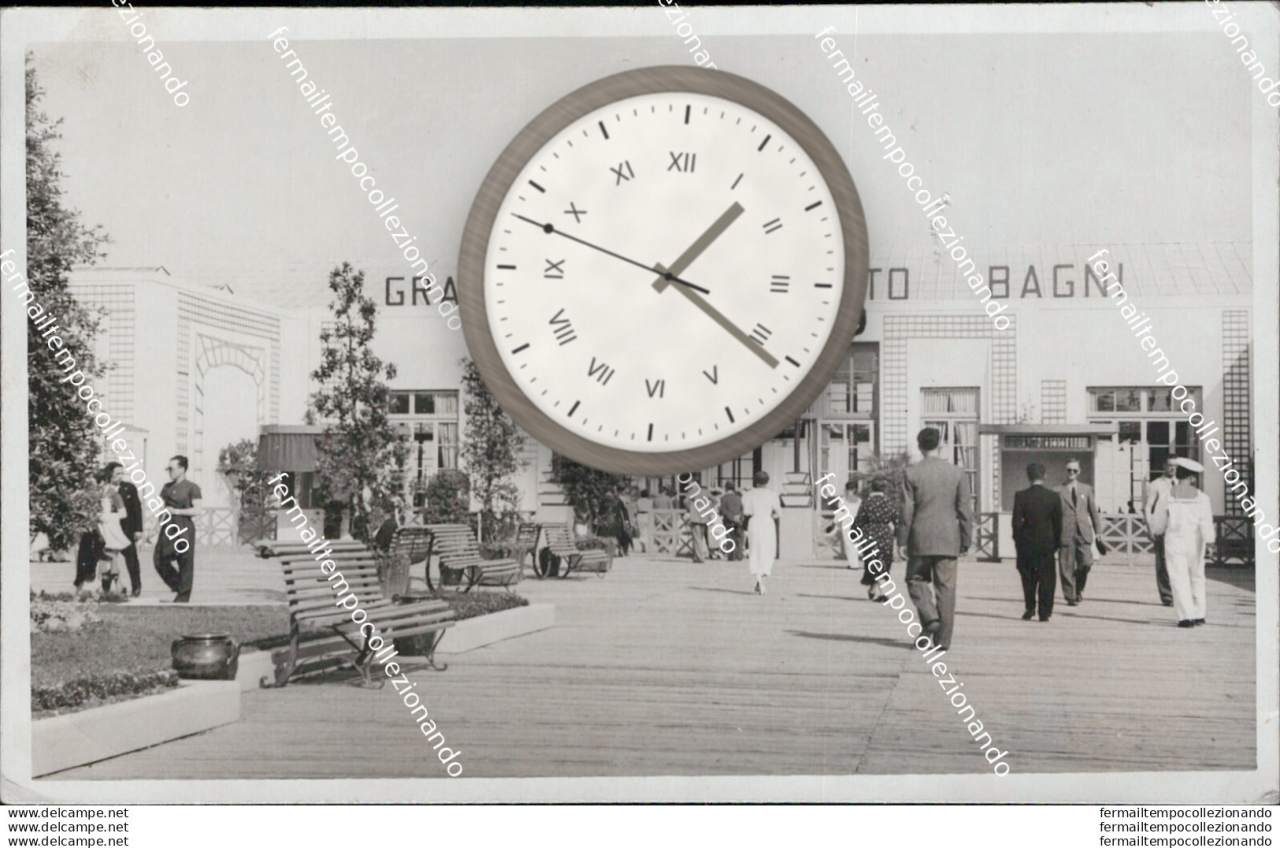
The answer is 1 h 20 min 48 s
